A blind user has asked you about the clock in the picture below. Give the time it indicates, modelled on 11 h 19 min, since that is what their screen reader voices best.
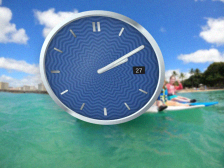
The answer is 2 h 10 min
